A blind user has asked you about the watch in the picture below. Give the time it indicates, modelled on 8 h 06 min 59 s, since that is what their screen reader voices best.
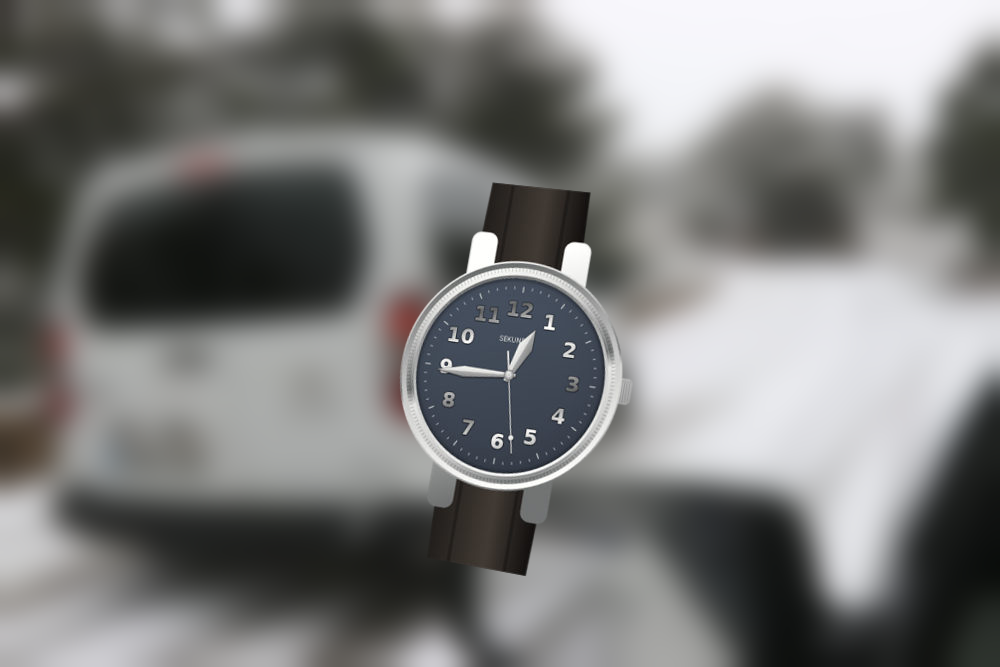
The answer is 12 h 44 min 28 s
